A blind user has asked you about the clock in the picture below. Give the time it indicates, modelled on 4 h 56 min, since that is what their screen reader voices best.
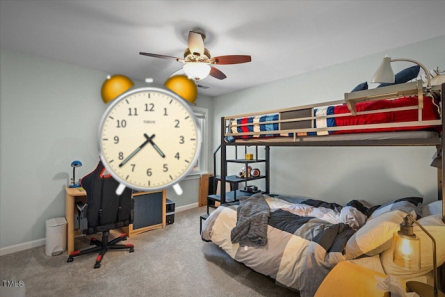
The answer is 4 h 38 min
